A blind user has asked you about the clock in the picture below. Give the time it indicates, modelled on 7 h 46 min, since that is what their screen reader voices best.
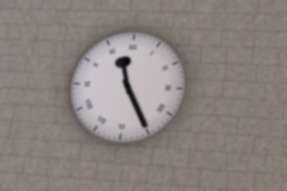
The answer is 11 h 25 min
